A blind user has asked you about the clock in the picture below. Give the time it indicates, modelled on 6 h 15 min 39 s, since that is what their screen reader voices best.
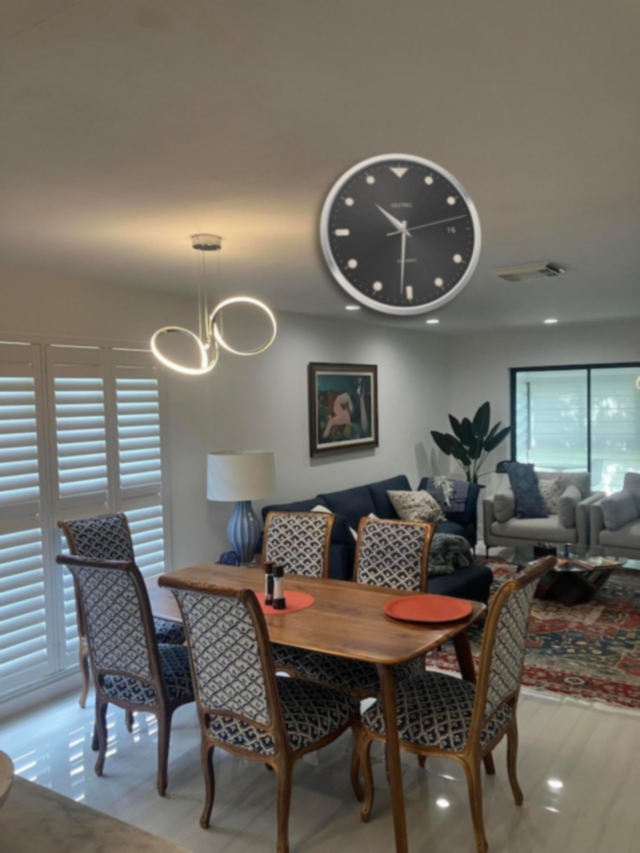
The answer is 10 h 31 min 13 s
